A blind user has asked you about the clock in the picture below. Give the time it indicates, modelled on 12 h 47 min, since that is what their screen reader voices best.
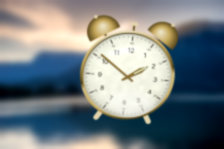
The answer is 1 h 51 min
